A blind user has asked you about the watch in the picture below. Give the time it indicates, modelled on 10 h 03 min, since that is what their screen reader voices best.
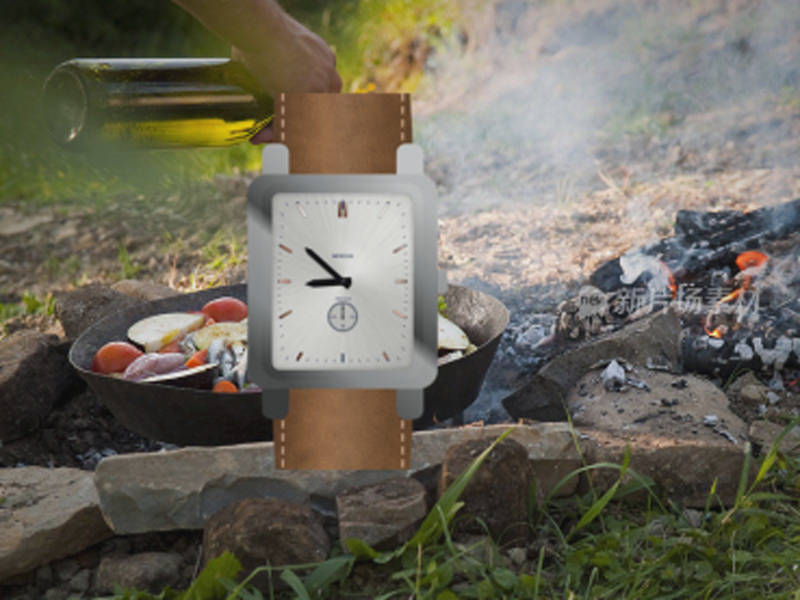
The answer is 8 h 52 min
